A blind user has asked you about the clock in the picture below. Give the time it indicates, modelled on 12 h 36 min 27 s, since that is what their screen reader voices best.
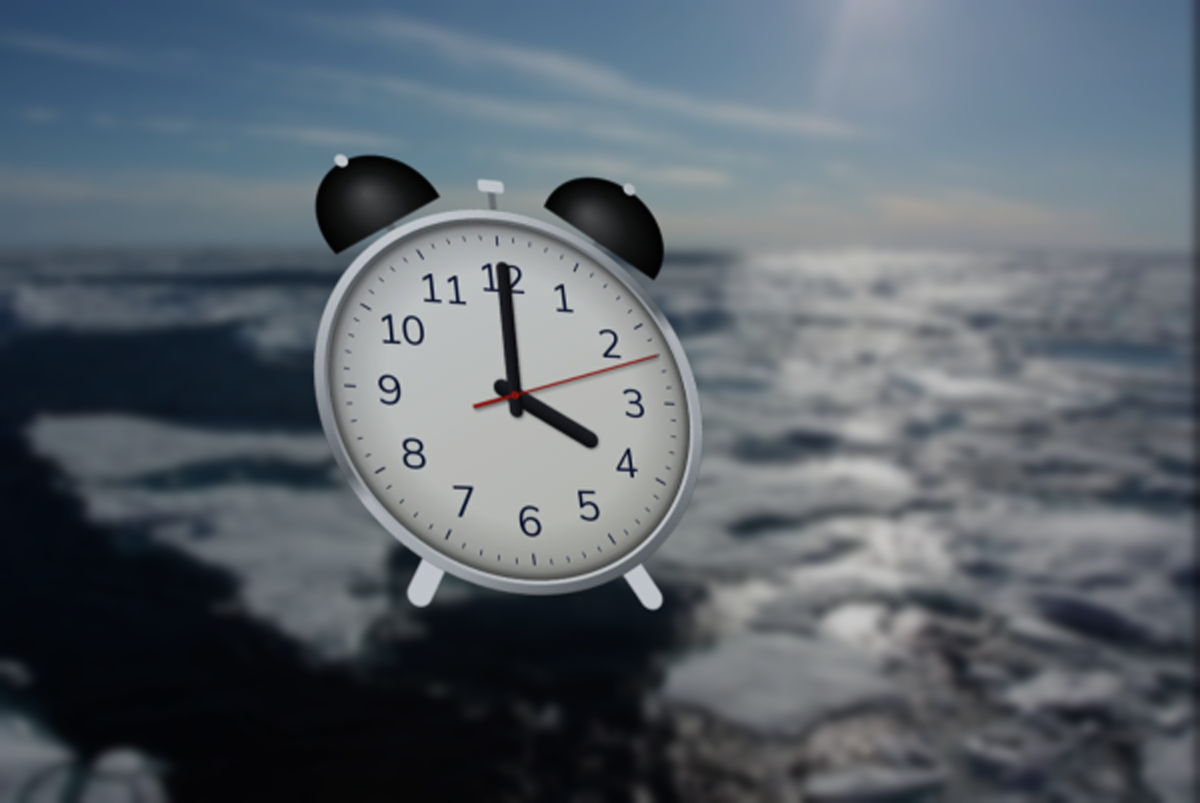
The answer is 4 h 00 min 12 s
